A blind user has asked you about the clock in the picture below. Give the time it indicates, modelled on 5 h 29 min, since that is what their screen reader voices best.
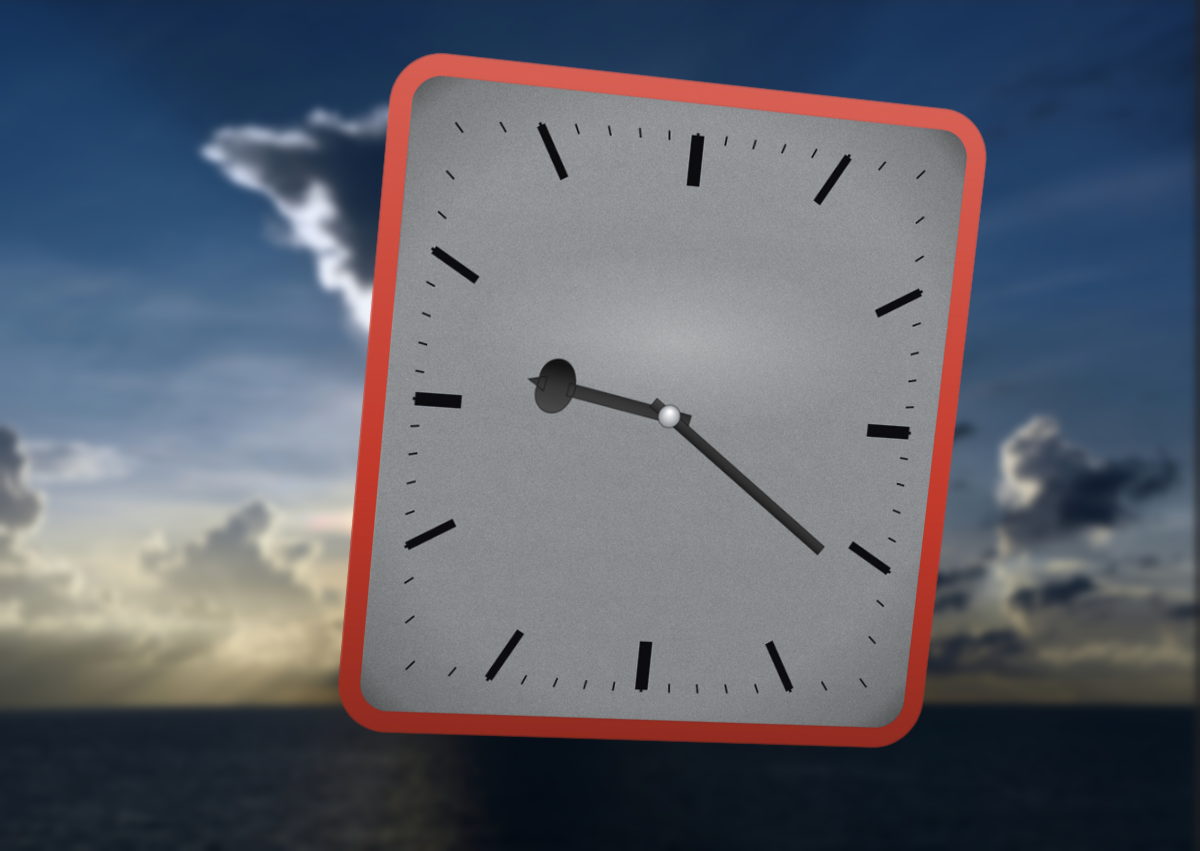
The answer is 9 h 21 min
